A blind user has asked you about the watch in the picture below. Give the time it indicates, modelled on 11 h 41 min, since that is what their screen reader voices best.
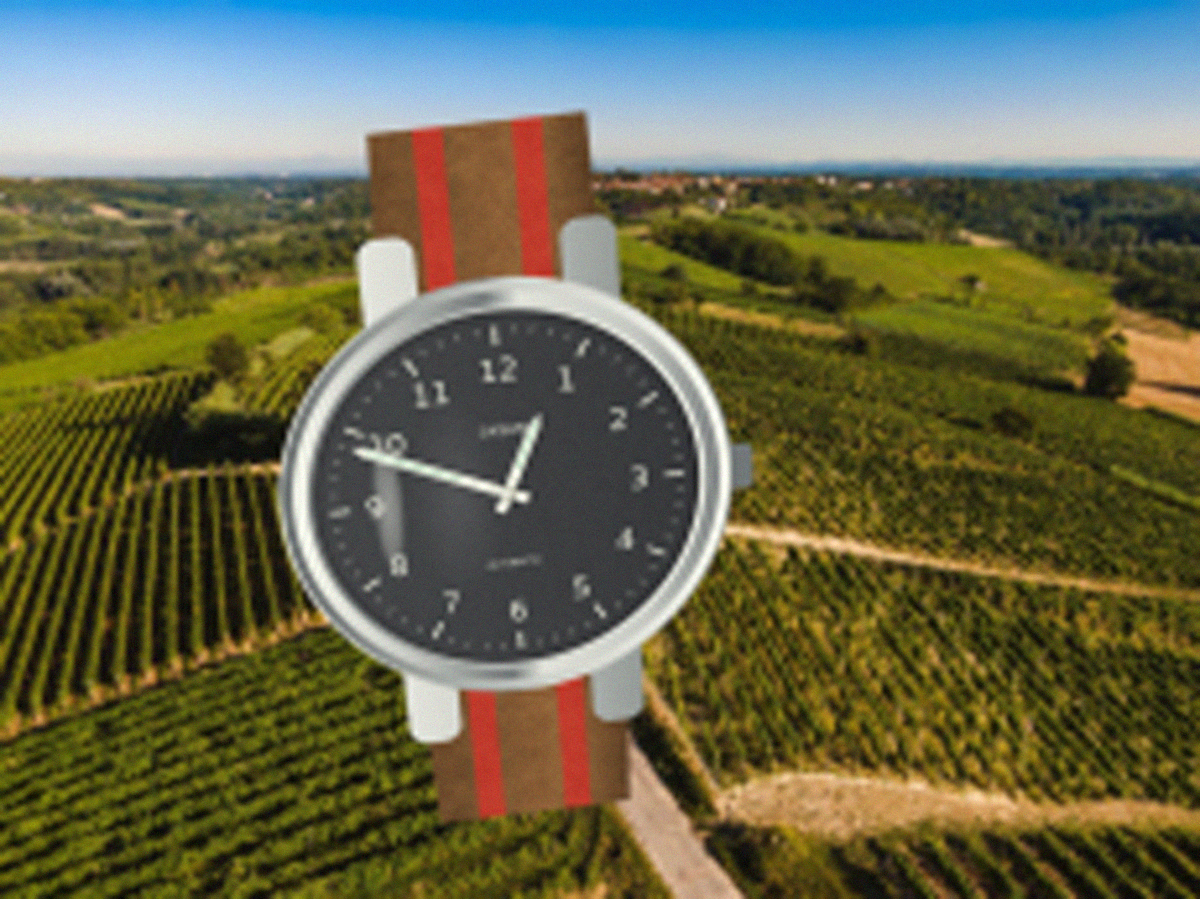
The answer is 12 h 49 min
